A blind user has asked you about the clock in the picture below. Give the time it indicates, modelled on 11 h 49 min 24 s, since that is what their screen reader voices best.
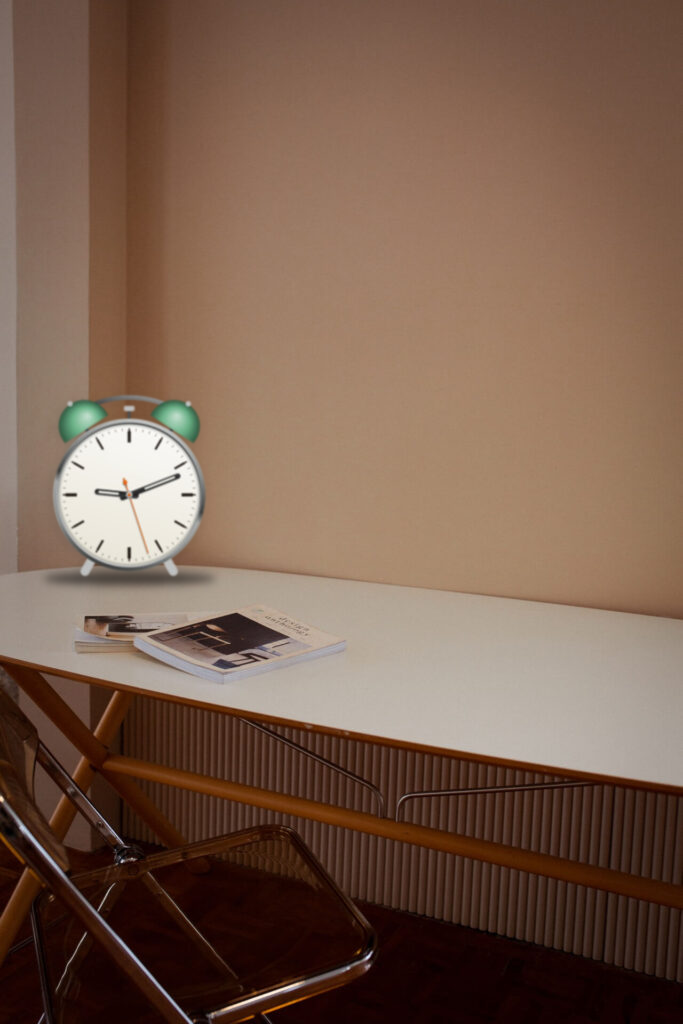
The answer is 9 h 11 min 27 s
